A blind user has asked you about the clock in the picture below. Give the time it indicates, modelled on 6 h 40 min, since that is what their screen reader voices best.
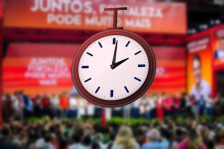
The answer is 2 h 01 min
